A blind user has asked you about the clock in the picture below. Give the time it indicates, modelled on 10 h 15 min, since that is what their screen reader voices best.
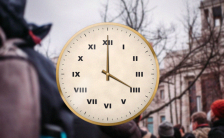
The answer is 4 h 00 min
